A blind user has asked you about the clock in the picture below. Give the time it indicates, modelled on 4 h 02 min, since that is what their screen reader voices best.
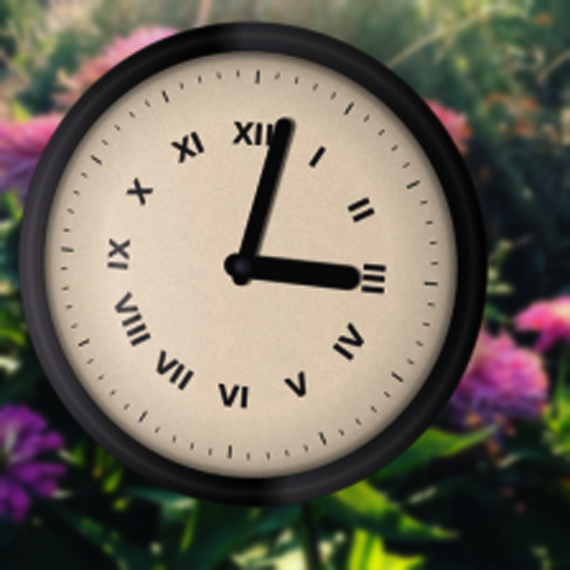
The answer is 3 h 02 min
